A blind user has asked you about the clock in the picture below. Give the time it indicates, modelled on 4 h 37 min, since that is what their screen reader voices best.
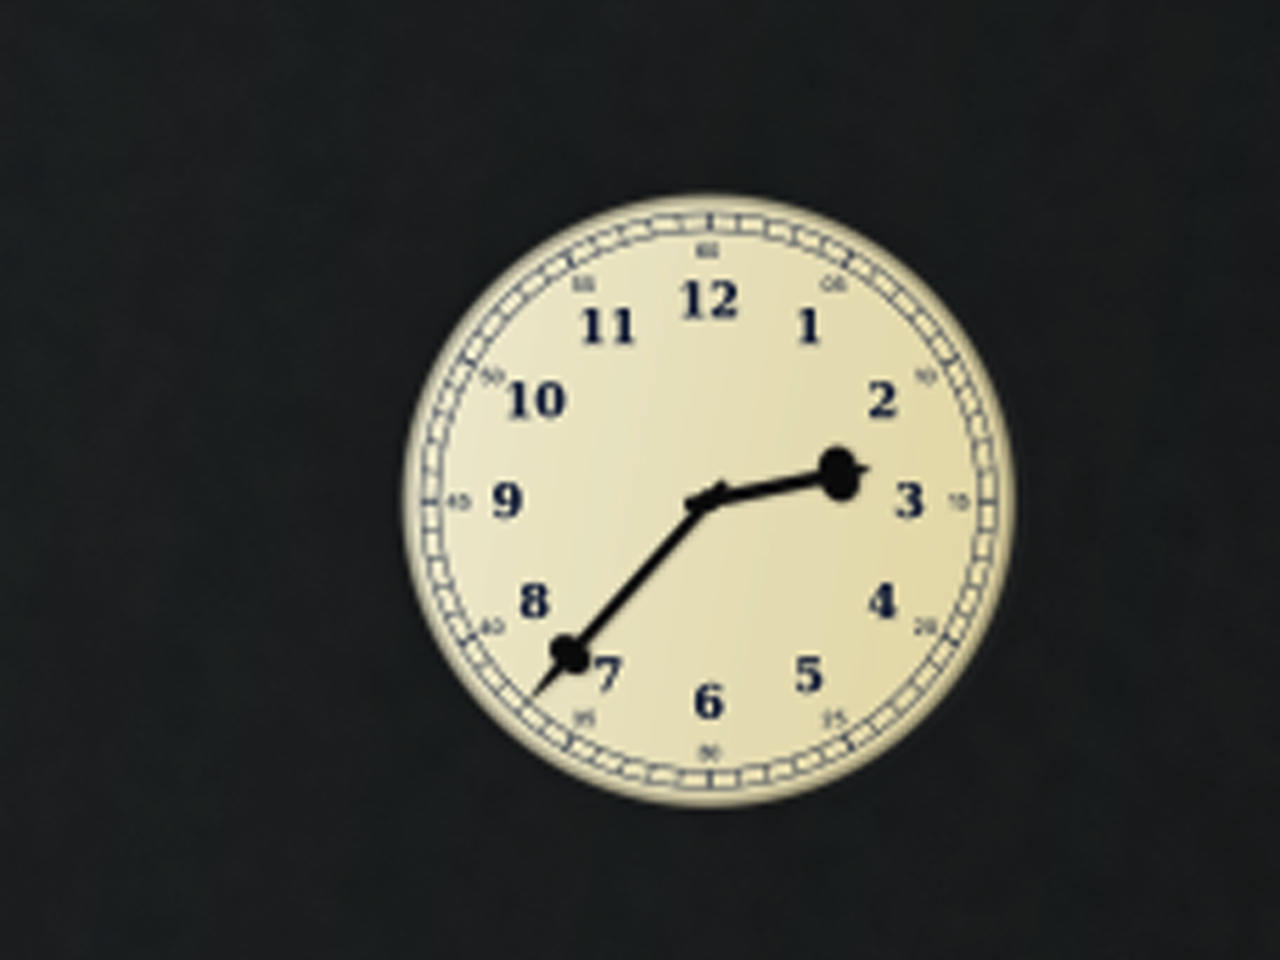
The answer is 2 h 37 min
